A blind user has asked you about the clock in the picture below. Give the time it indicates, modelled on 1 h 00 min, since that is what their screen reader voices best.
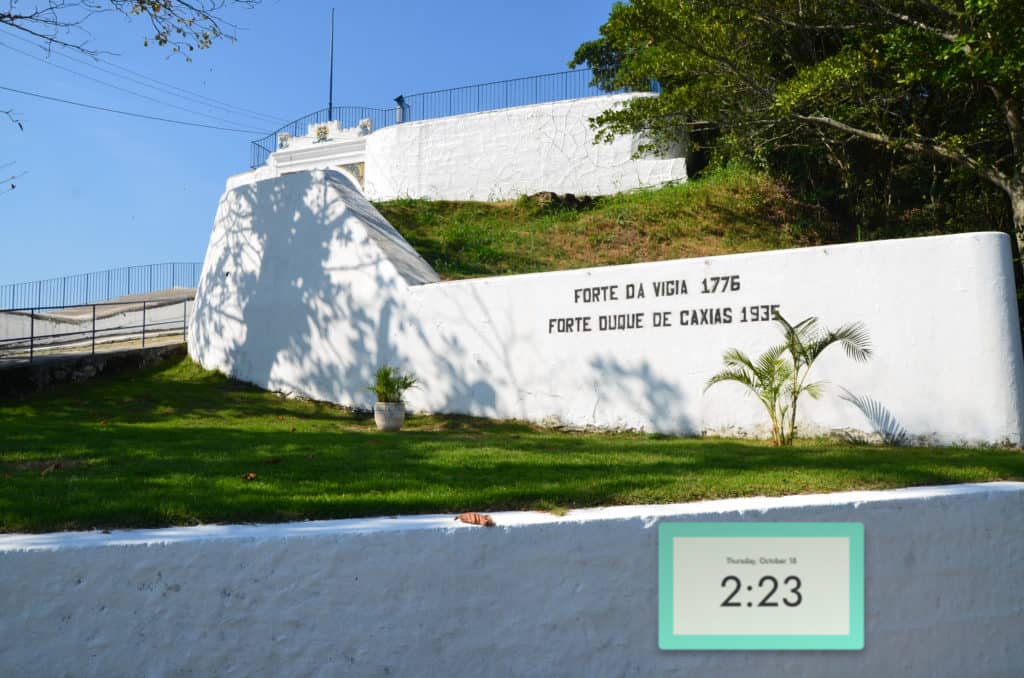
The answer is 2 h 23 min
